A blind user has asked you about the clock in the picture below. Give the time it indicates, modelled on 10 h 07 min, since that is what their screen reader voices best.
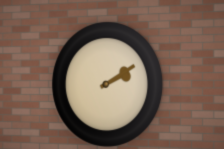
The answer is 2 h 10 min
